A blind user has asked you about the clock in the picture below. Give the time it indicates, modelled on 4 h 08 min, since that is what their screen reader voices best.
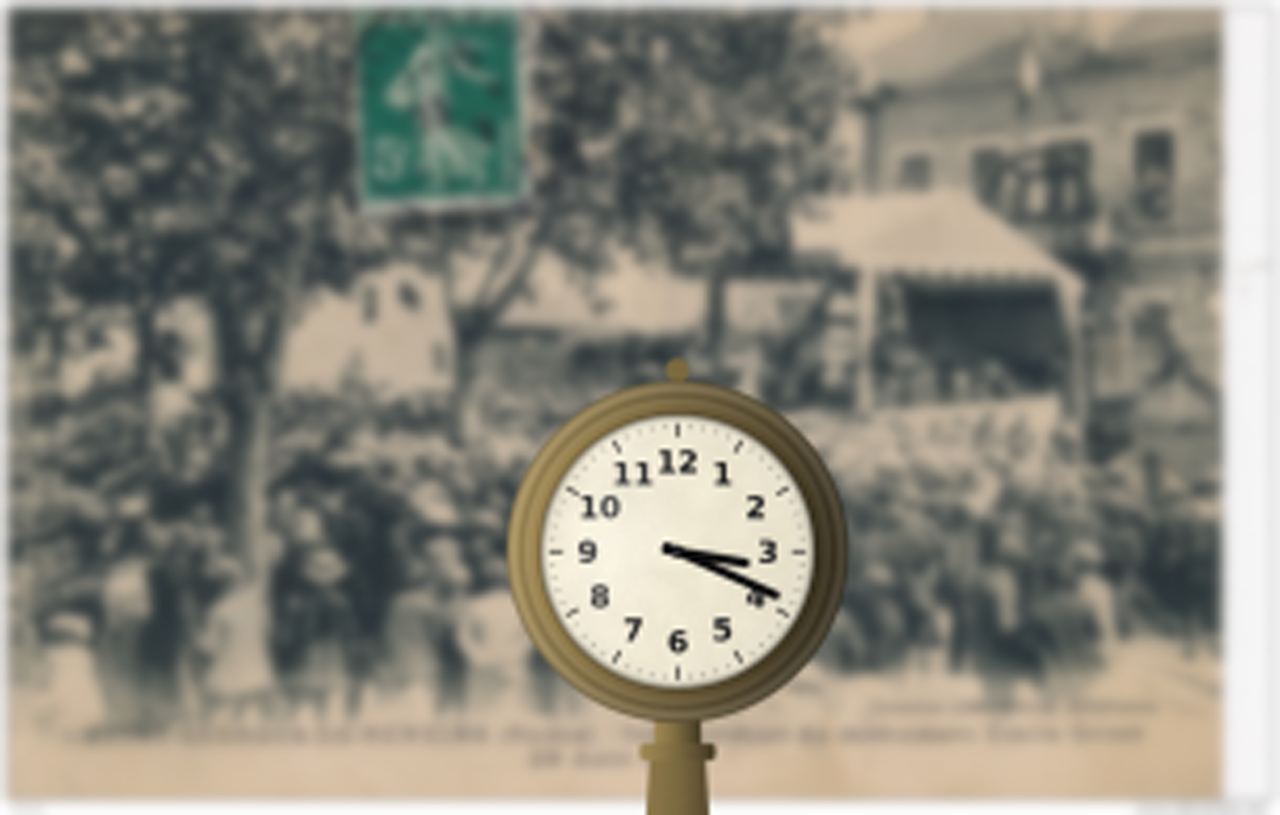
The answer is 3 h 19 min
